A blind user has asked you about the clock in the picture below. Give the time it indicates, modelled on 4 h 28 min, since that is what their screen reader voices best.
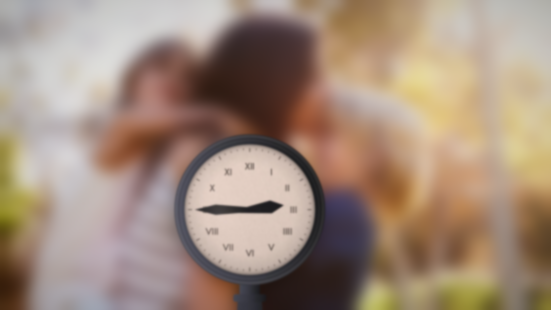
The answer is 2 h 45 min
